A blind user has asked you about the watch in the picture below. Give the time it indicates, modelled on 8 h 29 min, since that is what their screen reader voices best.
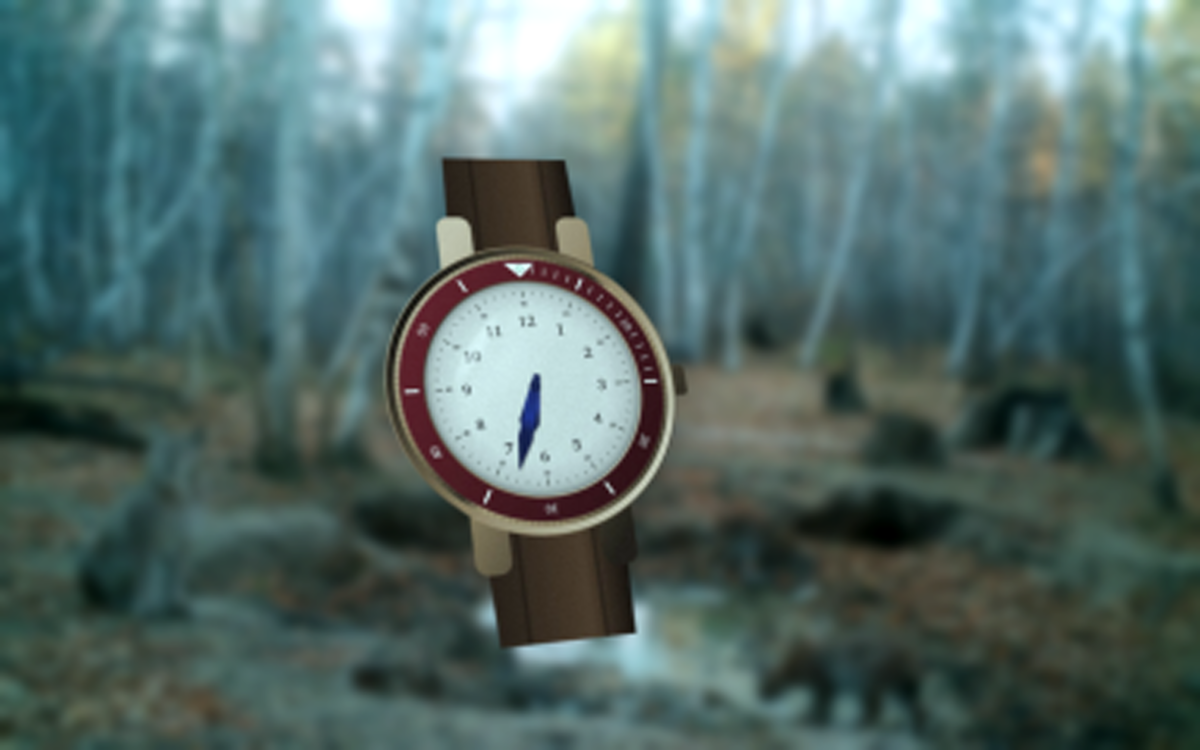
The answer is 6 h 33 min
